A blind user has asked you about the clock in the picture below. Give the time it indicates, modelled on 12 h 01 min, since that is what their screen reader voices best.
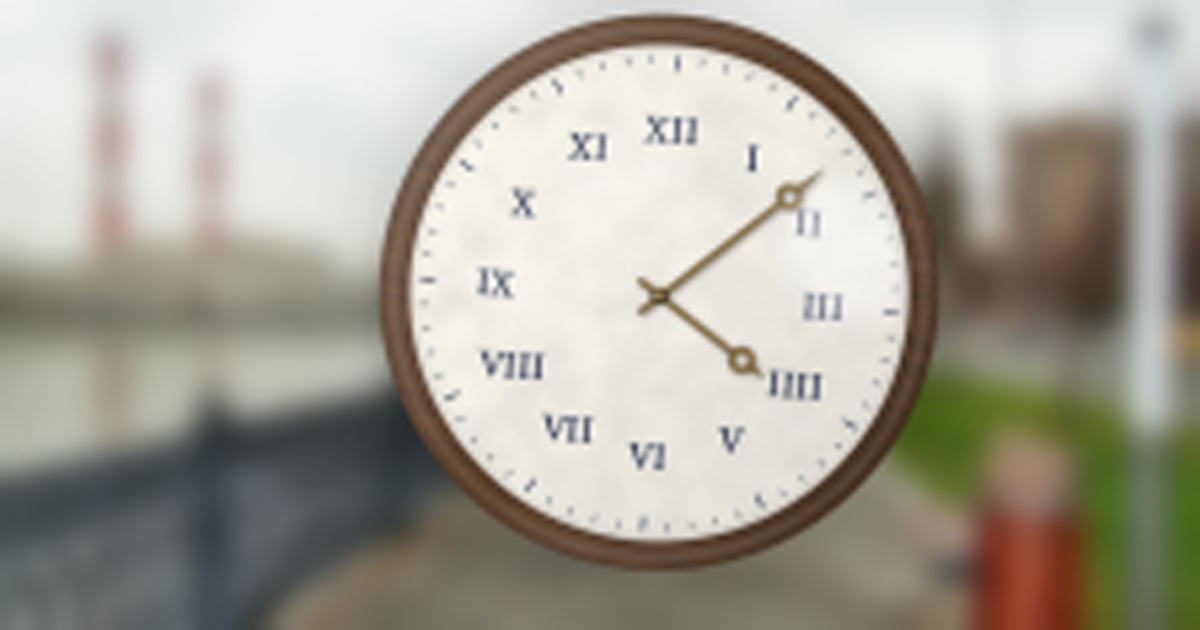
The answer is 4 h 08 min
